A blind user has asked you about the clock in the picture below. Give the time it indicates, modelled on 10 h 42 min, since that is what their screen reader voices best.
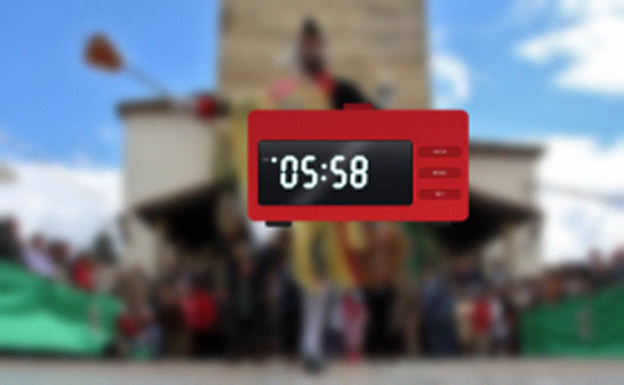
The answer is 5 h 58 min
